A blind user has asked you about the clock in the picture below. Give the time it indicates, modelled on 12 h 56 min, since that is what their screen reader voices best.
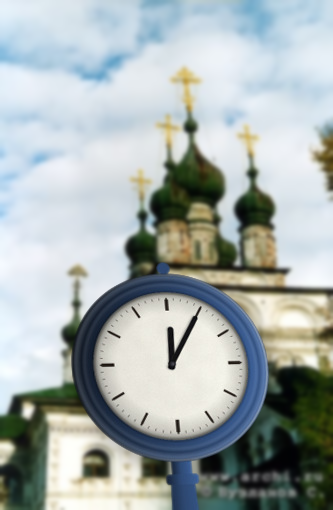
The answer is 12 h 05 min
